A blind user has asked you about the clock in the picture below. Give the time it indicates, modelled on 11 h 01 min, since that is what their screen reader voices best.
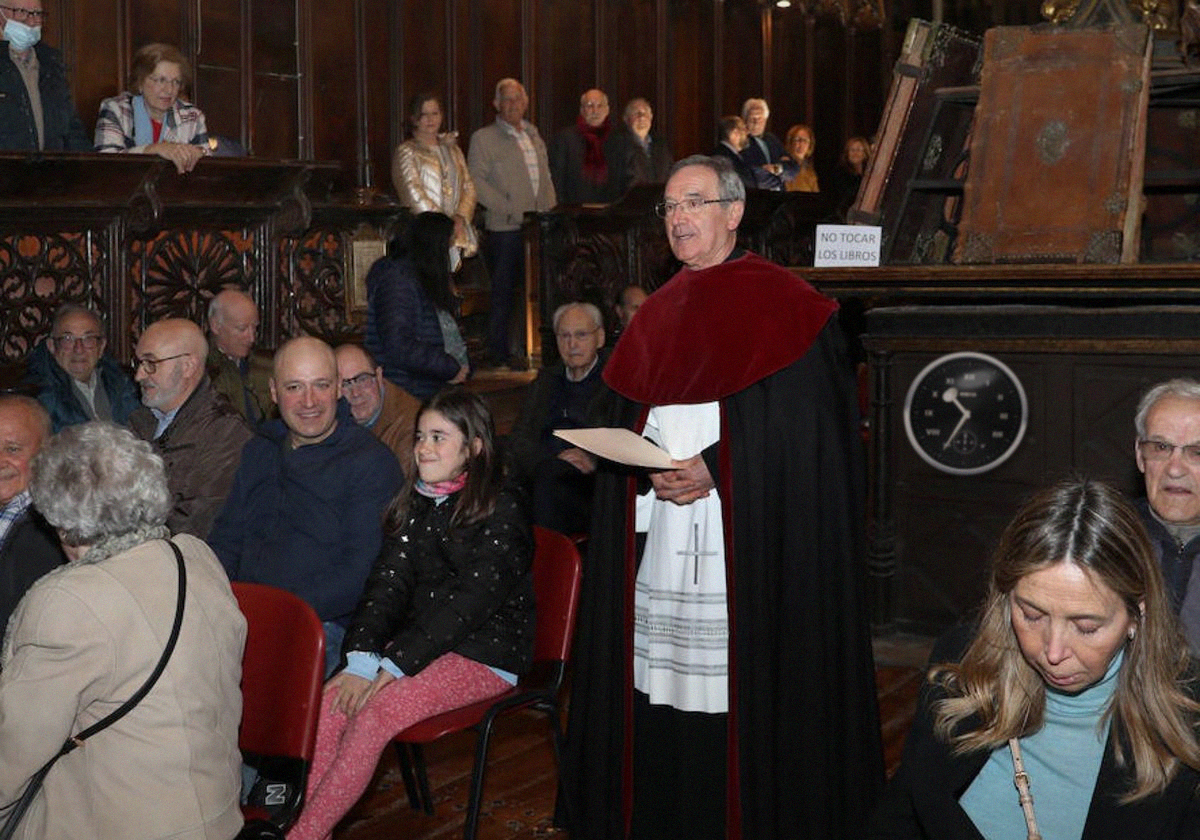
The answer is 10 h 35 min
